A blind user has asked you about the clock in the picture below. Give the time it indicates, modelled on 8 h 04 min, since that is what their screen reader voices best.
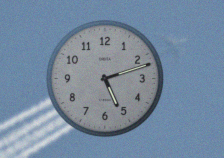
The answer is 5 h 12 min
